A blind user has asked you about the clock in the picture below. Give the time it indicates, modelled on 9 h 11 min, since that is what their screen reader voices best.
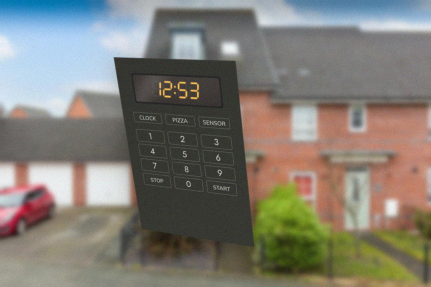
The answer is 12 h 53 min
